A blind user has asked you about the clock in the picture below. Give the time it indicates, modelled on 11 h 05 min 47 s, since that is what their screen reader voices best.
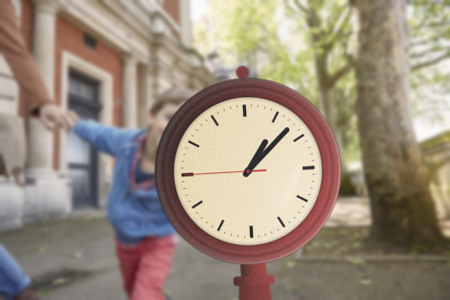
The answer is 1 h 07 min 45 s
